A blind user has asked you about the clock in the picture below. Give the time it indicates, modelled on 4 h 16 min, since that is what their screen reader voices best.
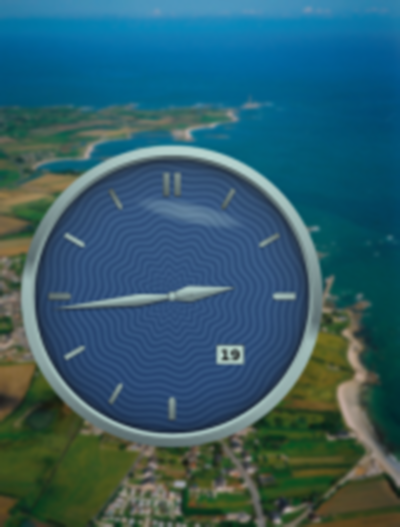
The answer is 2 h 44 min
